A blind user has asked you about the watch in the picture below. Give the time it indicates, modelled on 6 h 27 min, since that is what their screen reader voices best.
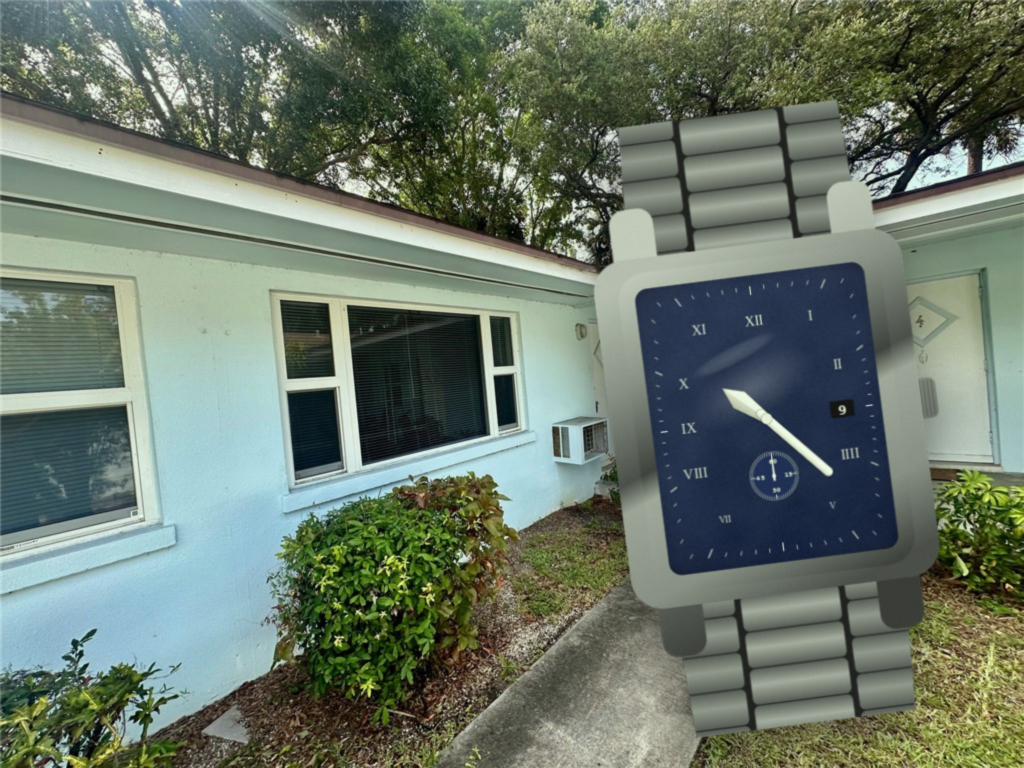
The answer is 10 h 23 min
